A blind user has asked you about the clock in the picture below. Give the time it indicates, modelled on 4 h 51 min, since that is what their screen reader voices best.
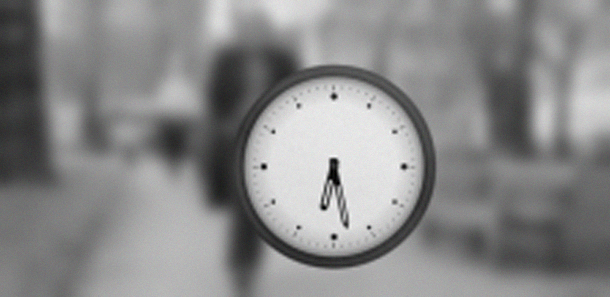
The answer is 6 h 28 min
